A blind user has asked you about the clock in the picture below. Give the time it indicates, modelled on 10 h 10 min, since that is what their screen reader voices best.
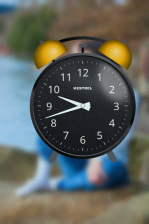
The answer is 9 h 42 min
